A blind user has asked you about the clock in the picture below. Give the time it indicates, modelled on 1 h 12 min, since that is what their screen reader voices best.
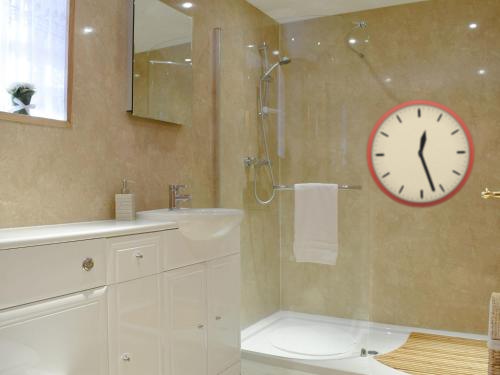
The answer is 12 h 27 min
